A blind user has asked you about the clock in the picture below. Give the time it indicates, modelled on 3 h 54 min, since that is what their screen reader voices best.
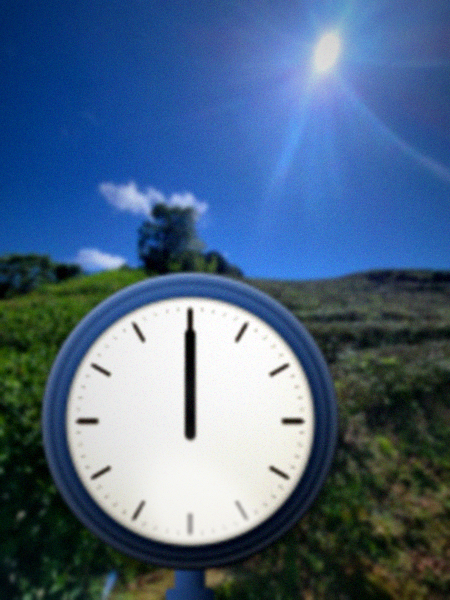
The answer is 12 h 00 min
